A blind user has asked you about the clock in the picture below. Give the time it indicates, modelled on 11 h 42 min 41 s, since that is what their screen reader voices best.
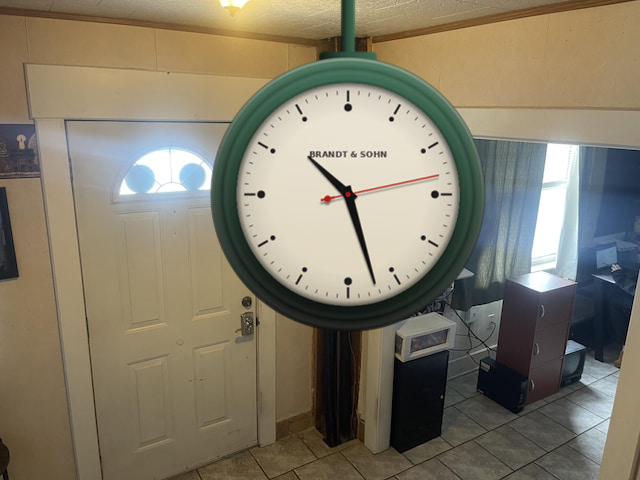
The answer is 10 h 27 min 13 s
